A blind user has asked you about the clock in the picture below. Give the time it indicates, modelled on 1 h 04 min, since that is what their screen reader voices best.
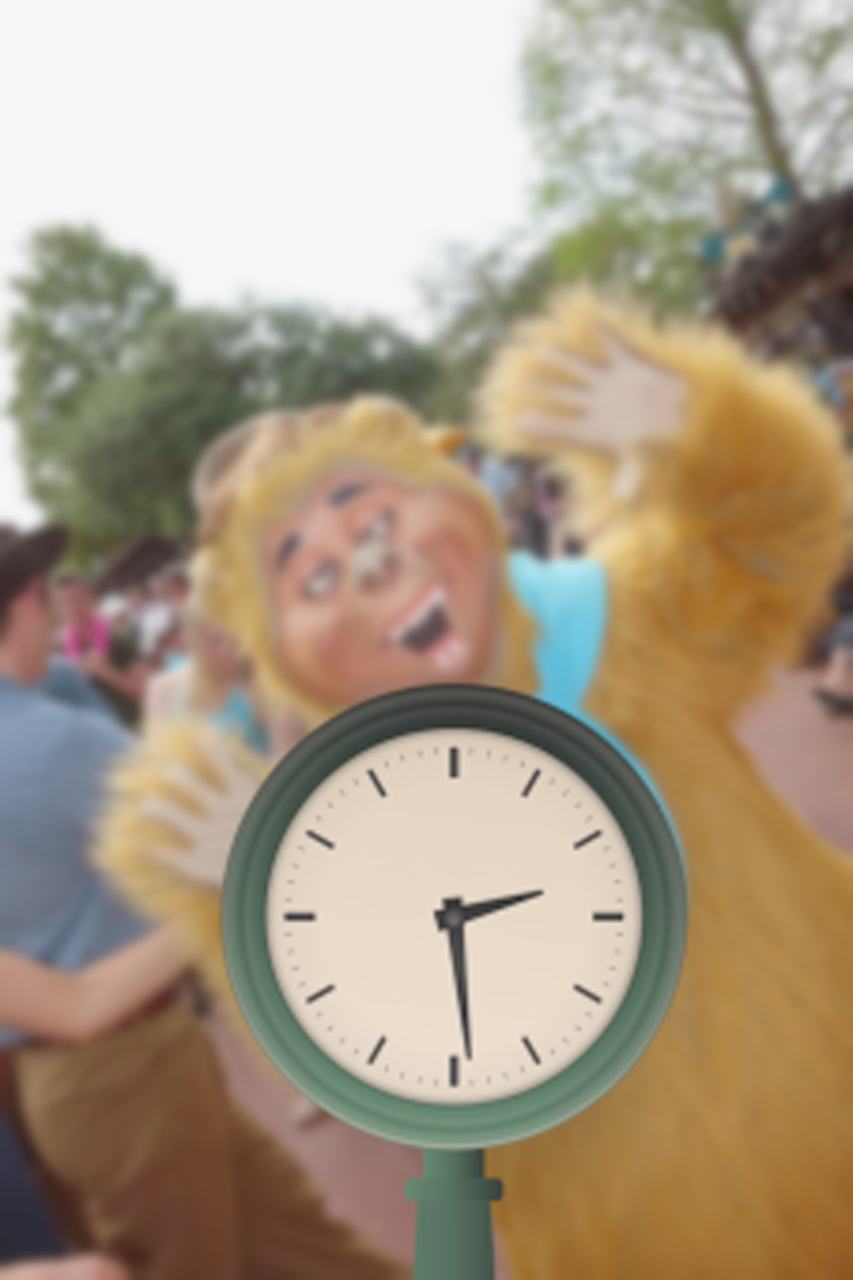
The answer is 2 h 29 min
